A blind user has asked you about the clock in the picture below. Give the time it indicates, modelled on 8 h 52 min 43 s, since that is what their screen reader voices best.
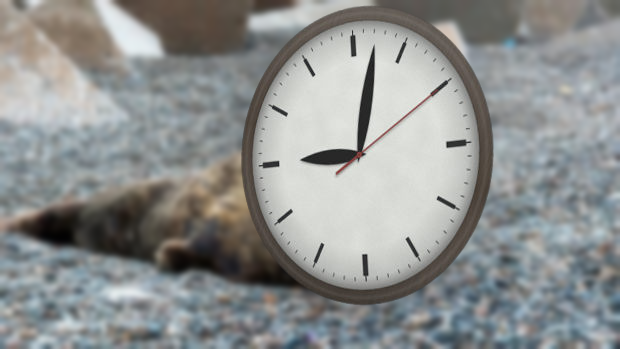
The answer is 9 h 02 min 10 s
